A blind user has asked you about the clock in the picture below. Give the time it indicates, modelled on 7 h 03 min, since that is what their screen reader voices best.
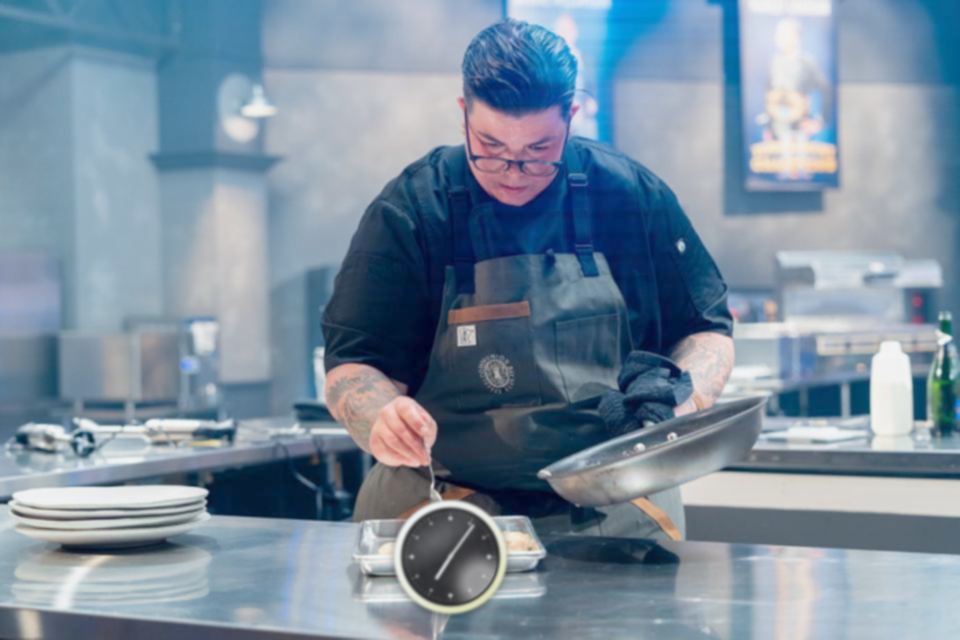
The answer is 7 h 06 min
